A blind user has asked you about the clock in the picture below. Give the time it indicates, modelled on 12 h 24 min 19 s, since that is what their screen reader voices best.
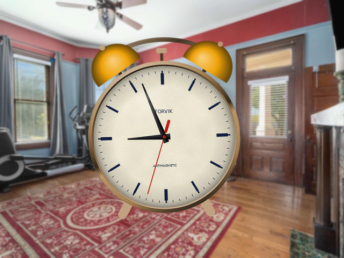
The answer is 8 h 56 min 33 s
